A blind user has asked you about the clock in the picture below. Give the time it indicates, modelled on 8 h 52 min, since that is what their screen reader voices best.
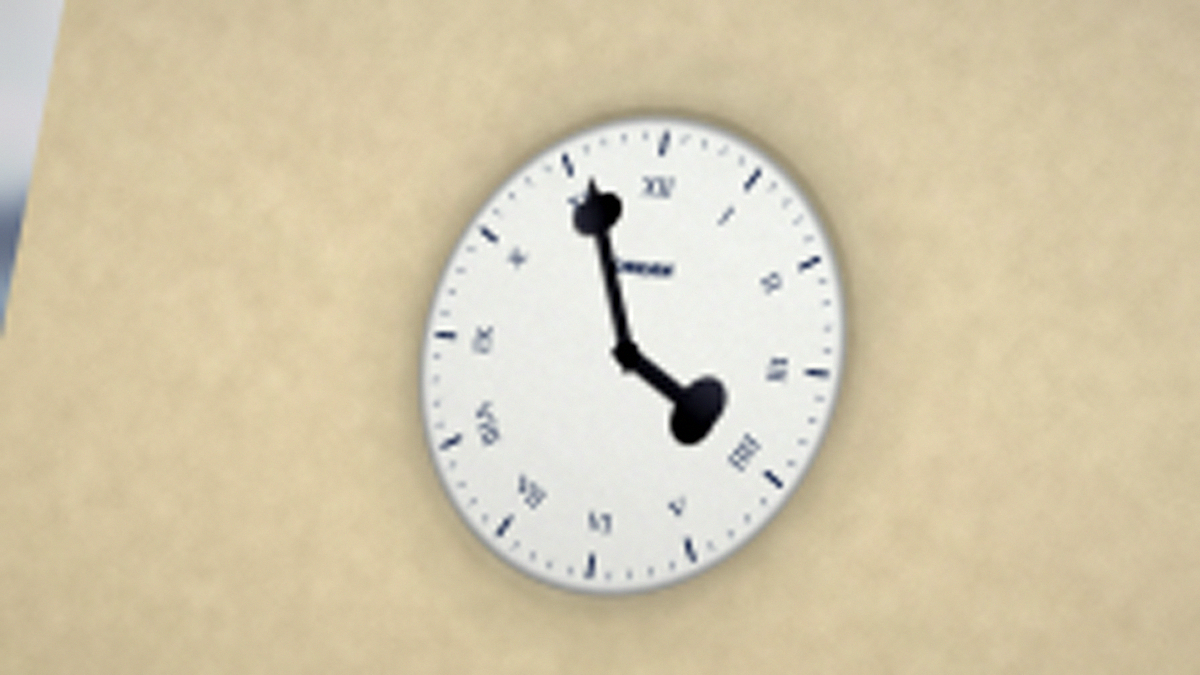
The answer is 3 h 56 min
